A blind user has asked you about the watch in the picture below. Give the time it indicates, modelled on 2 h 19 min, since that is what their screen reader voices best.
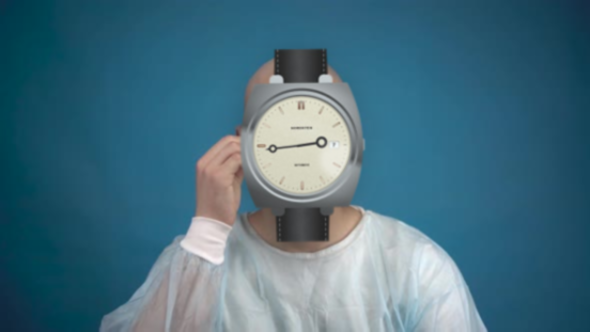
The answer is 2 h 44 min
